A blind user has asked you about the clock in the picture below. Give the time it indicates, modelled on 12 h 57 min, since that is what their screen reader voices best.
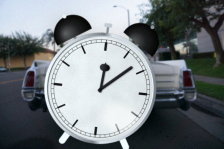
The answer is 12 h 08 min
